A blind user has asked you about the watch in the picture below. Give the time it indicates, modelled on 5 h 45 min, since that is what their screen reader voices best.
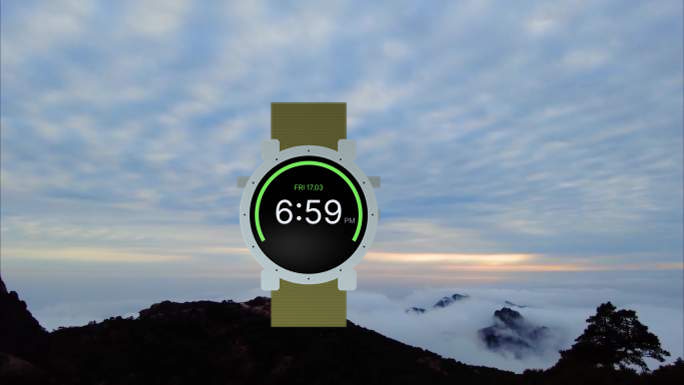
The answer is 6 h 59 min
